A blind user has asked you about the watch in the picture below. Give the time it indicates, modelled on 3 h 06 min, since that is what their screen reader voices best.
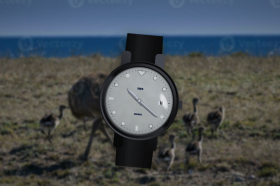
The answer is 10 h 21 min
